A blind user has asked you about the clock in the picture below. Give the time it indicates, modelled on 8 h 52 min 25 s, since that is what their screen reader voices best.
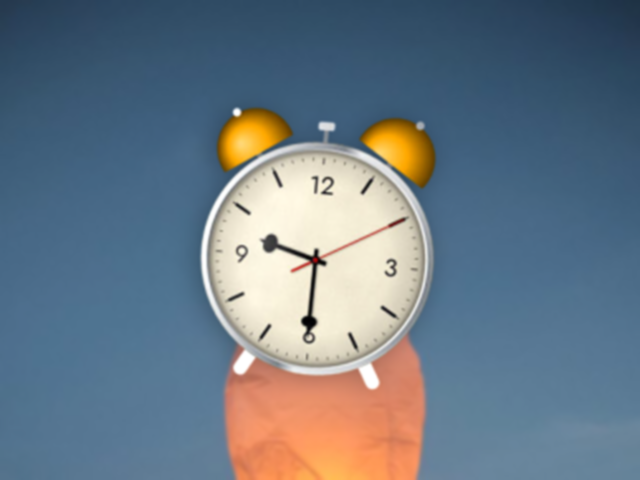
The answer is 9 h 30 min 10 s
